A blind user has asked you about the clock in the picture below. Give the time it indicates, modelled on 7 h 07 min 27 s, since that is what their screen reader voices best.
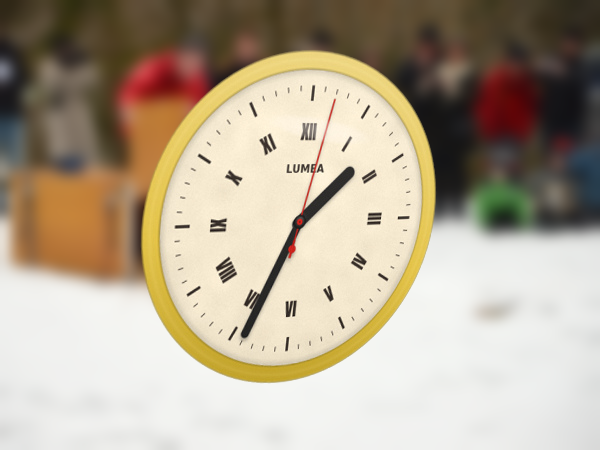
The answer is 1 h 34 min 02 s
